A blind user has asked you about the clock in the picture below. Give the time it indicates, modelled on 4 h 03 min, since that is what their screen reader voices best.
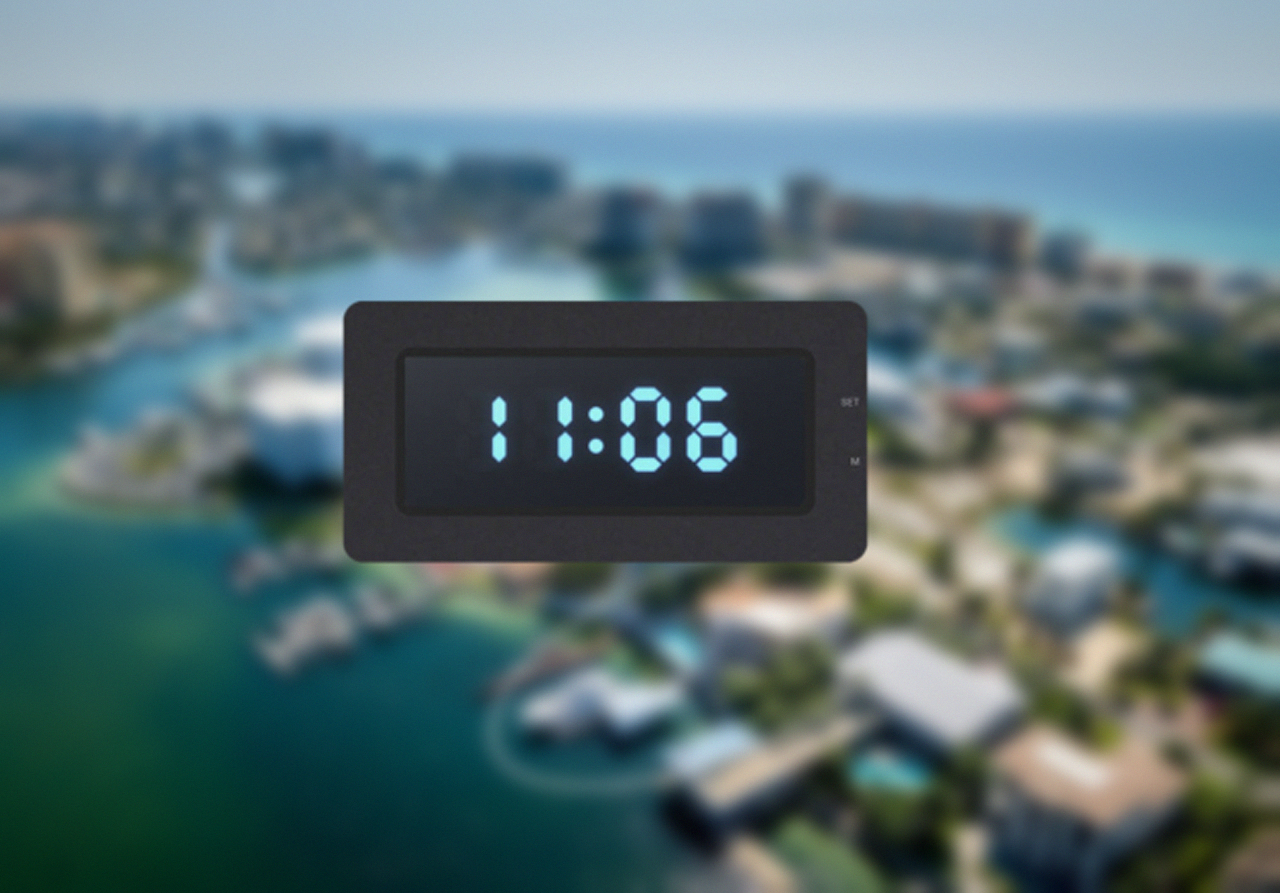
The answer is 11 h 06 min
